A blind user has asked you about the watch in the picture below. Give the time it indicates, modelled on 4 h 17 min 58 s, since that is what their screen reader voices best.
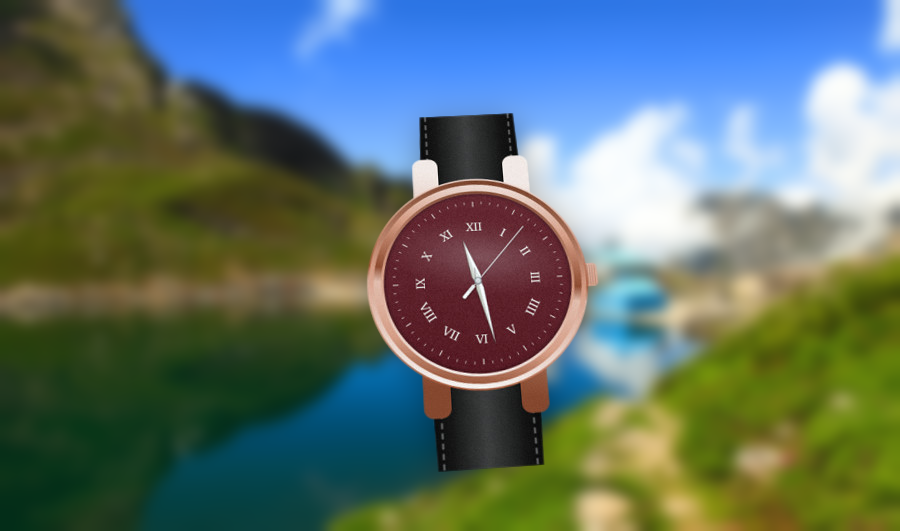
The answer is 11 h 28 min 07 s
